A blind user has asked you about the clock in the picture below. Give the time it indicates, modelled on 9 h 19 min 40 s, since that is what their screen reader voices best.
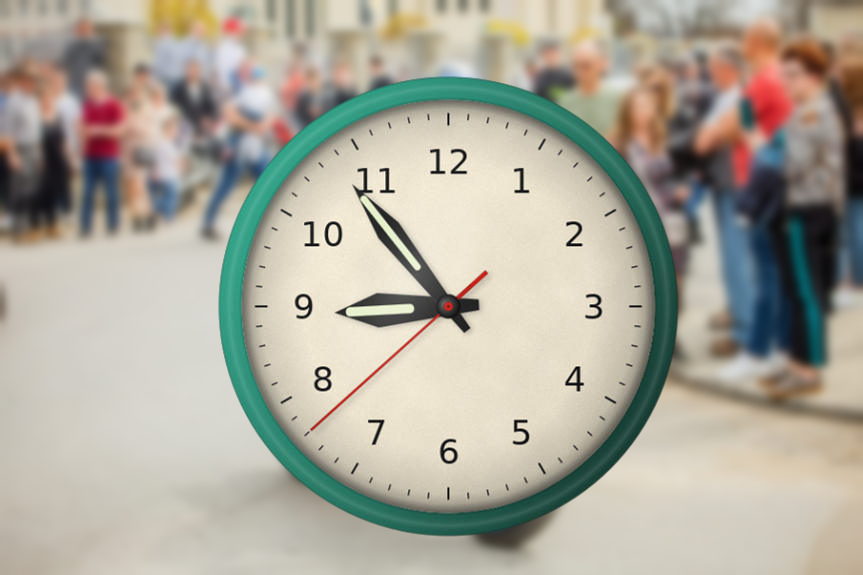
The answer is 8 h 53 min 38 s
